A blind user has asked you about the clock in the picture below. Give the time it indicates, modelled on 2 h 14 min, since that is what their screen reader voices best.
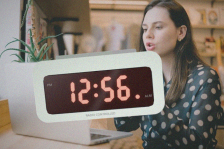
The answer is 12 h 56 min
